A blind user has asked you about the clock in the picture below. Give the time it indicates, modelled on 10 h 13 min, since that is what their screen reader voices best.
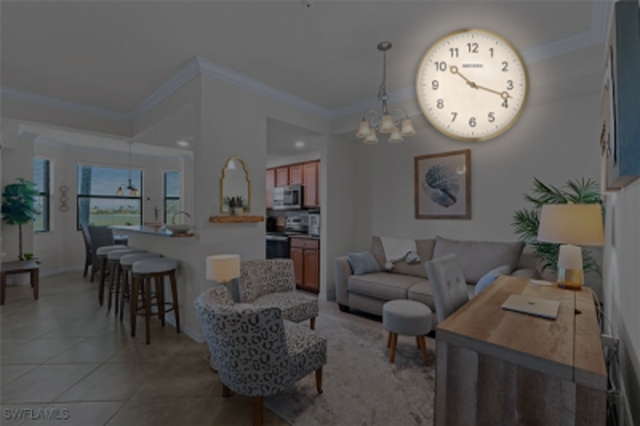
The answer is 10 h 18 min
